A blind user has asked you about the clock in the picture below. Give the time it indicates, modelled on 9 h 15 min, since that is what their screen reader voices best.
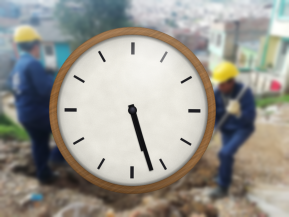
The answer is 5 h 27 min
